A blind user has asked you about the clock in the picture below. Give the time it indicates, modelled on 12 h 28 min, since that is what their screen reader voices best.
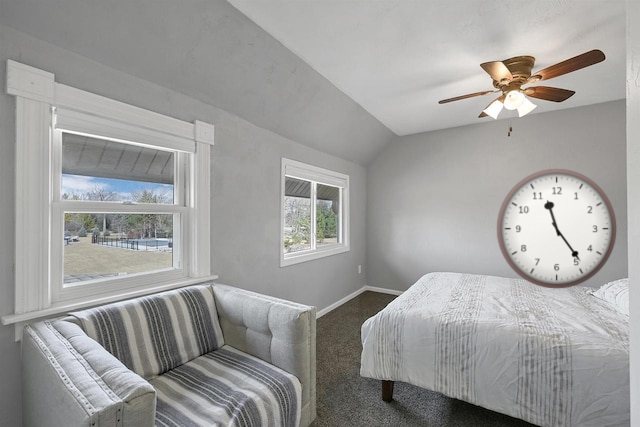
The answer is 11 h 24 min
